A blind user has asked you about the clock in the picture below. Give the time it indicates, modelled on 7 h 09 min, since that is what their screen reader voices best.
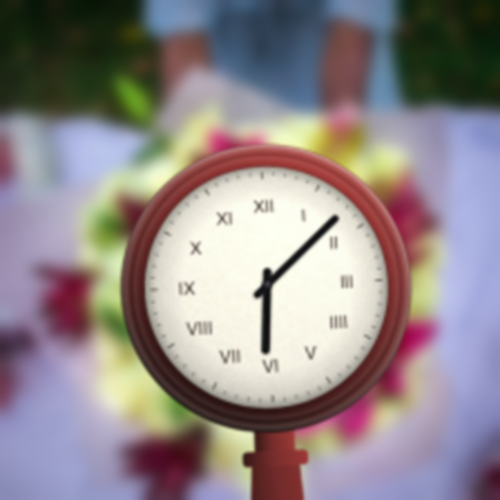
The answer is 6 h 08 min
